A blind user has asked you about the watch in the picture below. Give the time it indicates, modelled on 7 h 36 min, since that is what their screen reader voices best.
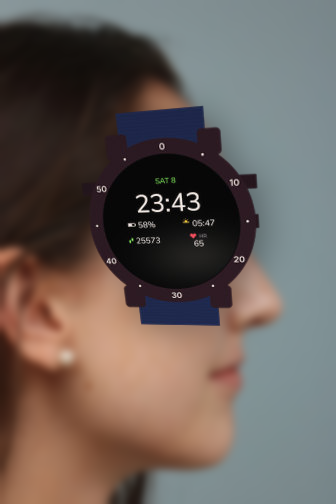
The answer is 23 h 43 min
